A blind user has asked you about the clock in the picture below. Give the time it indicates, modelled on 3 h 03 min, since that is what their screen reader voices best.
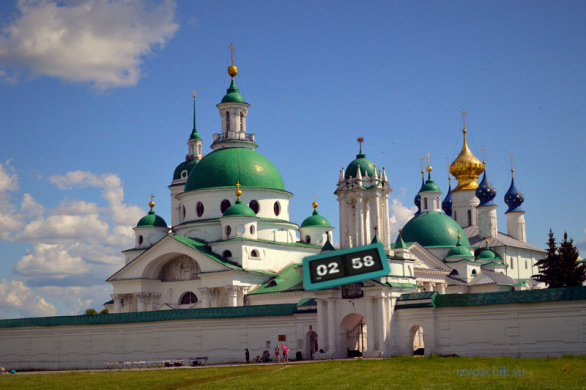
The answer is 2 h 58 min
